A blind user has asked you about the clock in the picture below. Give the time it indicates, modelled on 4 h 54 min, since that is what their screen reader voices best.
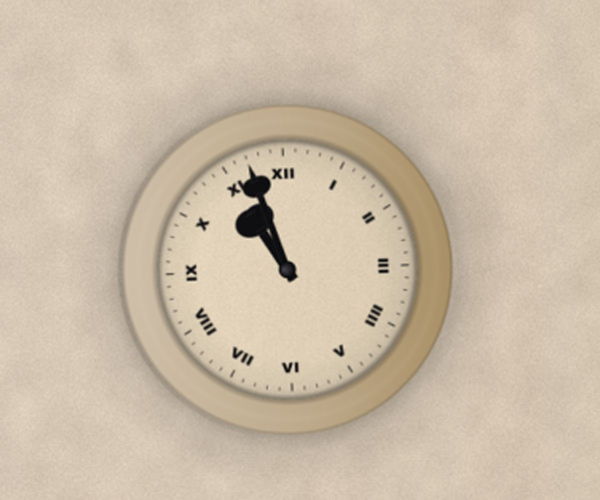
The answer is 10 h 57 min
